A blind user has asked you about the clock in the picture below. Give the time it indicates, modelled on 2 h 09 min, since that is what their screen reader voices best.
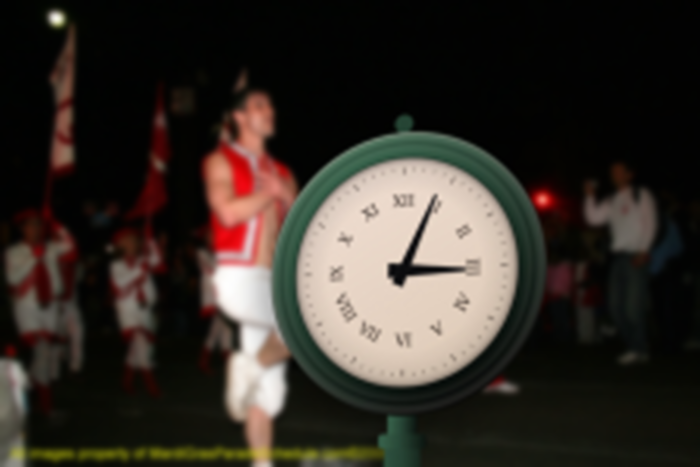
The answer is 3 h 04 min
